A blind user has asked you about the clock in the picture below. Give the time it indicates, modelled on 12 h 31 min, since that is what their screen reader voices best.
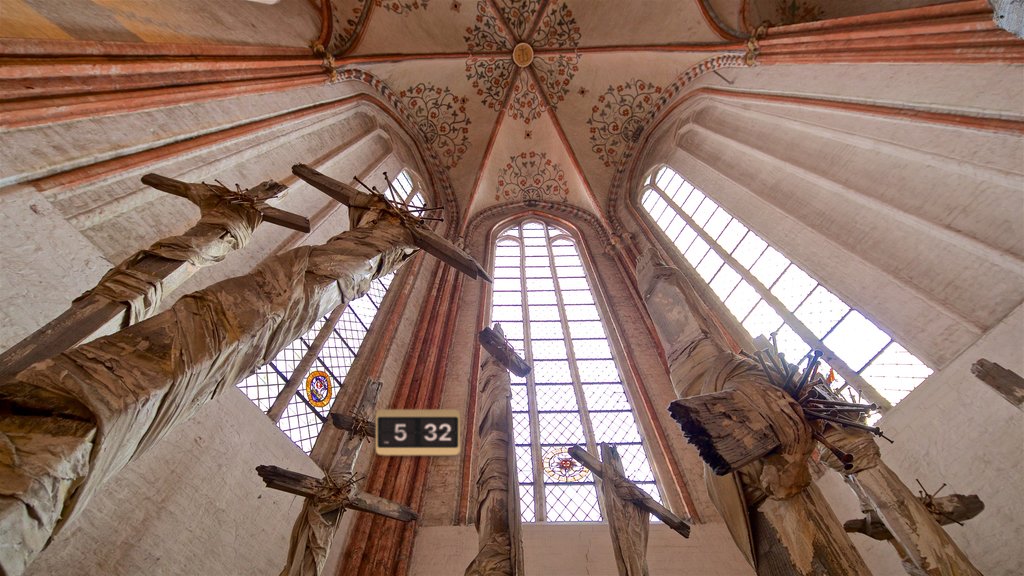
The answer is 5 h 32 min
